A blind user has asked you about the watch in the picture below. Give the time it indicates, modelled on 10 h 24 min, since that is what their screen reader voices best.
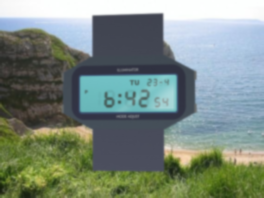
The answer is 6 h 42 min
